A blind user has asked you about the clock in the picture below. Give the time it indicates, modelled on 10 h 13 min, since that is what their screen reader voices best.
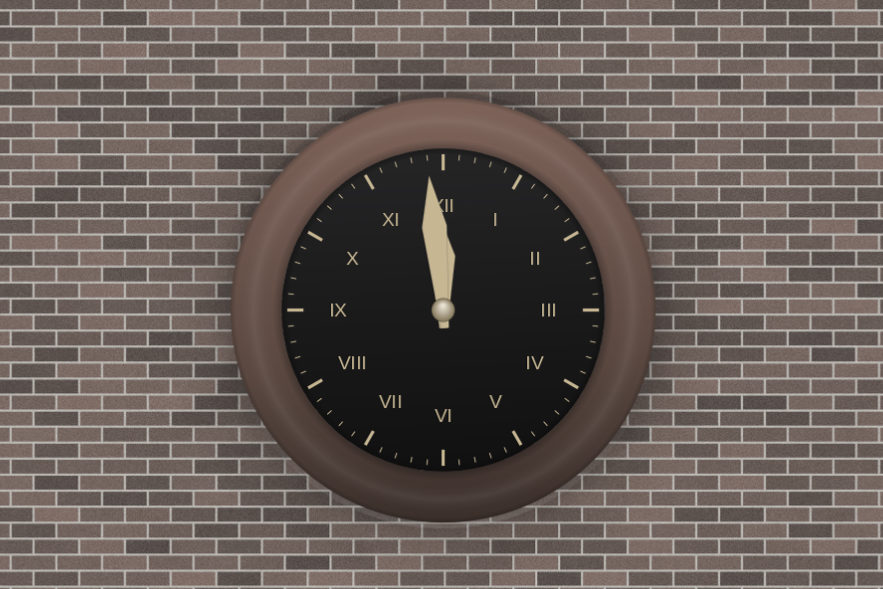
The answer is 11 h 59 min
